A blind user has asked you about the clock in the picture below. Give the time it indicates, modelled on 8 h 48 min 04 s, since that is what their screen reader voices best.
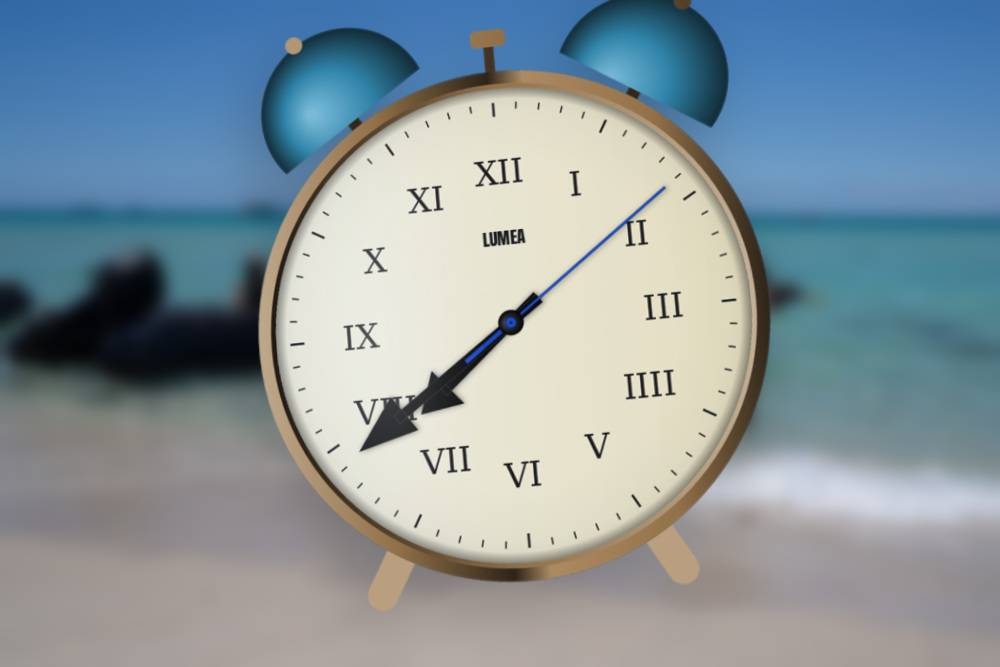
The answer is 7 h 39 min 09 s
